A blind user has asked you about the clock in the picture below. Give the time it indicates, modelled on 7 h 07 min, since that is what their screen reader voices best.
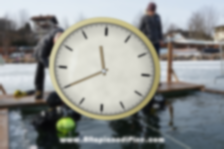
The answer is 11 h 40 min
